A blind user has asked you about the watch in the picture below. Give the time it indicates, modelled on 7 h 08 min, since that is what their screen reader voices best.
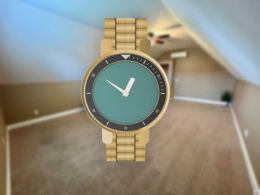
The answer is 12 h 51 min
